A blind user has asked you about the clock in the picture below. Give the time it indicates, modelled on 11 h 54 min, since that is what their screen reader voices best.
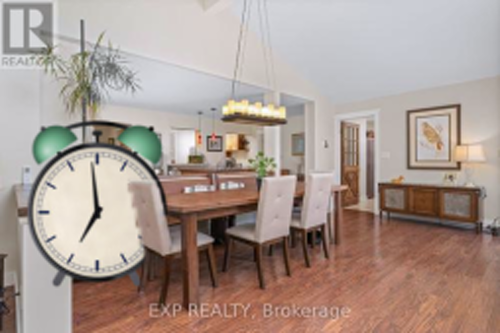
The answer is 6 h 59 min
